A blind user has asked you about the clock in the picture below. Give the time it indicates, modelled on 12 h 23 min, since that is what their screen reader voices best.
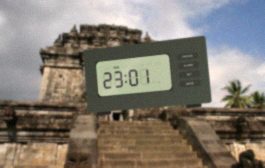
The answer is 23 h 01 min
